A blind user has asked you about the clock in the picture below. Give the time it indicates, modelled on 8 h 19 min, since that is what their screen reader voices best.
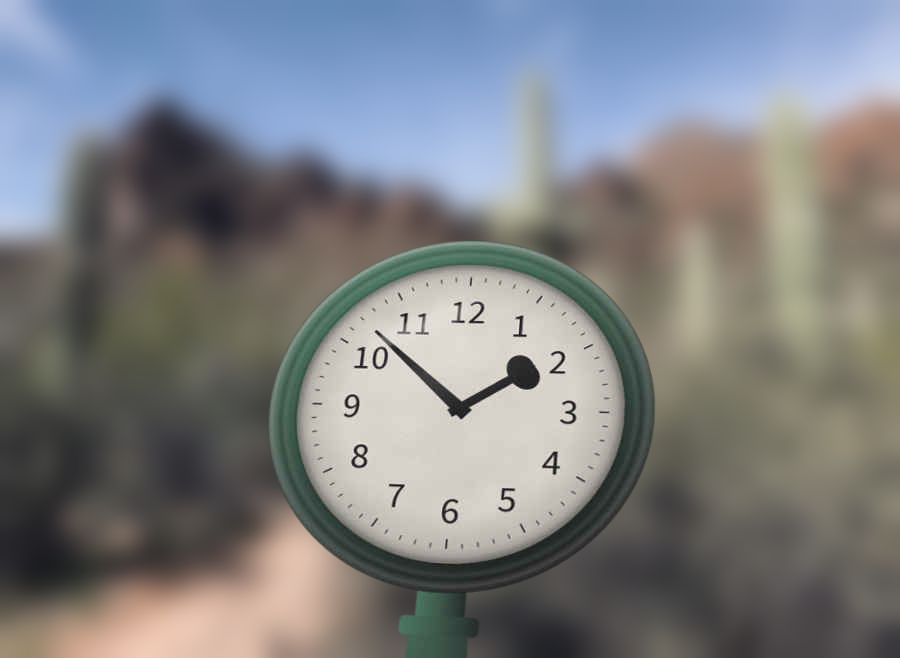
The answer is 1 h 52 min
